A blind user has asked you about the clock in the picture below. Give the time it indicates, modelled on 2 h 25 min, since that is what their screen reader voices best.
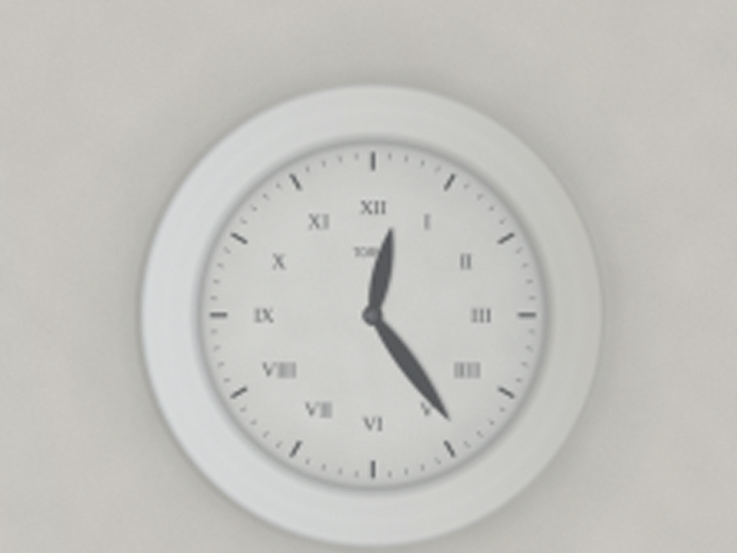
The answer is 12 h 24 min
